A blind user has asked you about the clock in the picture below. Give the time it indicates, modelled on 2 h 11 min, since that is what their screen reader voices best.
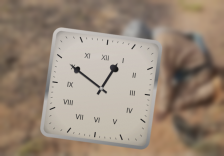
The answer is 12 h 50 min
